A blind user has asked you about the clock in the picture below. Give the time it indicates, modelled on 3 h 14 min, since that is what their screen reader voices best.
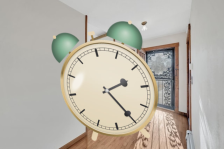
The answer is 2 h 25 min
